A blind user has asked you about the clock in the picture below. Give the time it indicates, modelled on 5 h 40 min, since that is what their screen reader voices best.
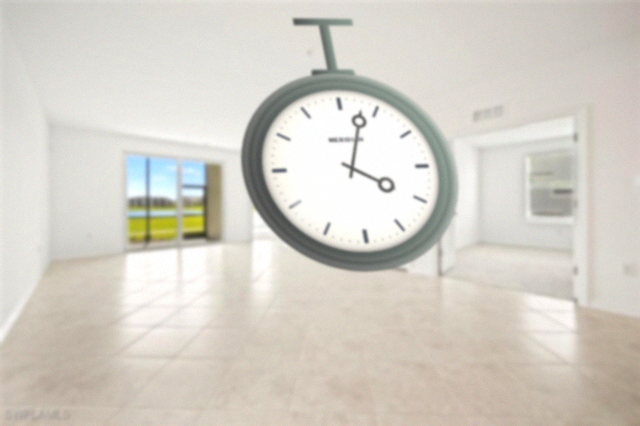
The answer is 4 h 03 min
